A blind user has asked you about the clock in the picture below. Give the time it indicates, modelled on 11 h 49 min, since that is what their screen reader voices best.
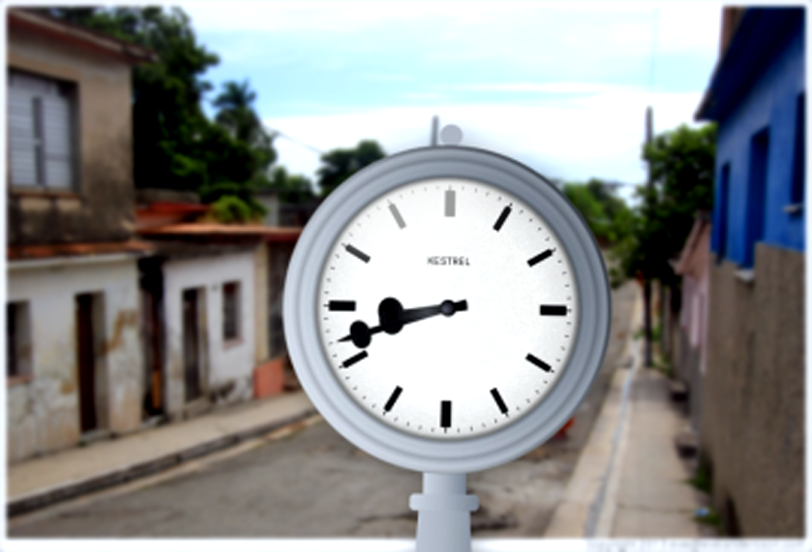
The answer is 8 h 42 min
